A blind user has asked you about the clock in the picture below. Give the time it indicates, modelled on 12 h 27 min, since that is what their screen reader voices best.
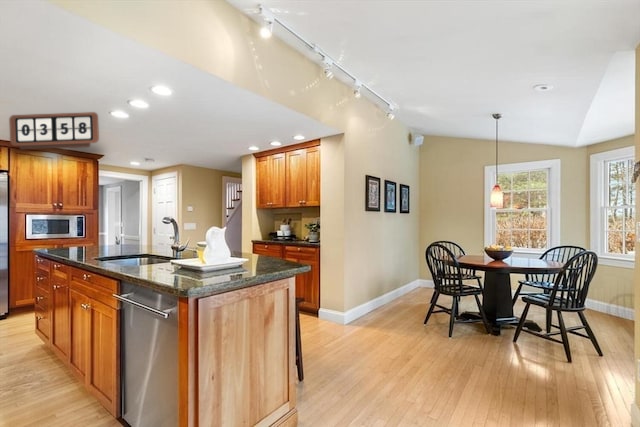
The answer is 3 h 58 min
